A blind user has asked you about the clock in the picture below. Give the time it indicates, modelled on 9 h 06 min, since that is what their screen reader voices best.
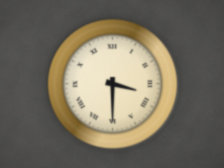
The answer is 3 h 30 min
